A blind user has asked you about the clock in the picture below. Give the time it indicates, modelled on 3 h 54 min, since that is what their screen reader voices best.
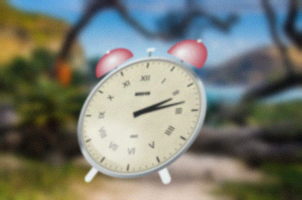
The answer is 2 h 13 min
